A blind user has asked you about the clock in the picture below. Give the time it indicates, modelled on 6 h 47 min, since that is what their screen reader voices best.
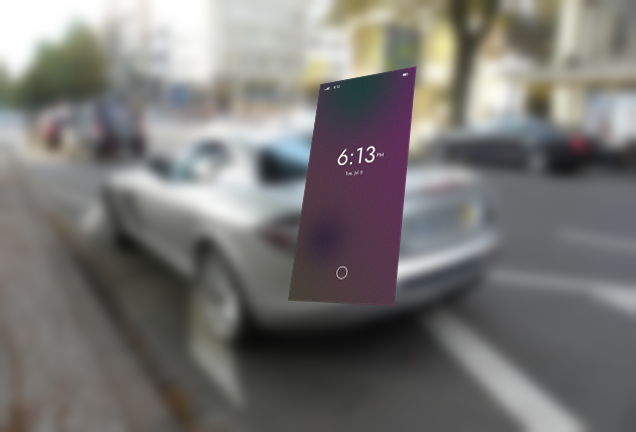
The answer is 6 h 13 min
